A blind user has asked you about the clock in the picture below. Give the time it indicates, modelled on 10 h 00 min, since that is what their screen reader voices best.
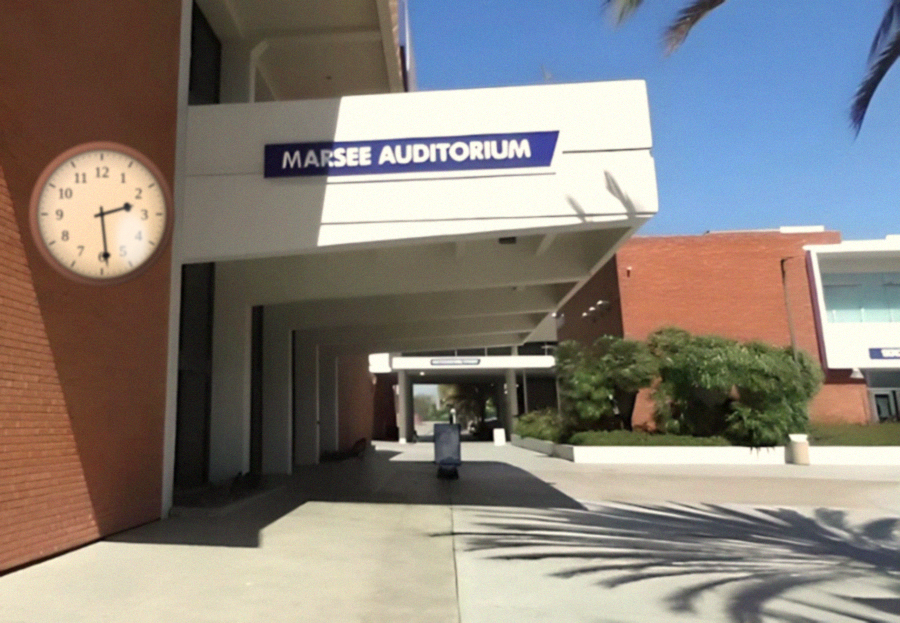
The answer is 2 h 29 min
